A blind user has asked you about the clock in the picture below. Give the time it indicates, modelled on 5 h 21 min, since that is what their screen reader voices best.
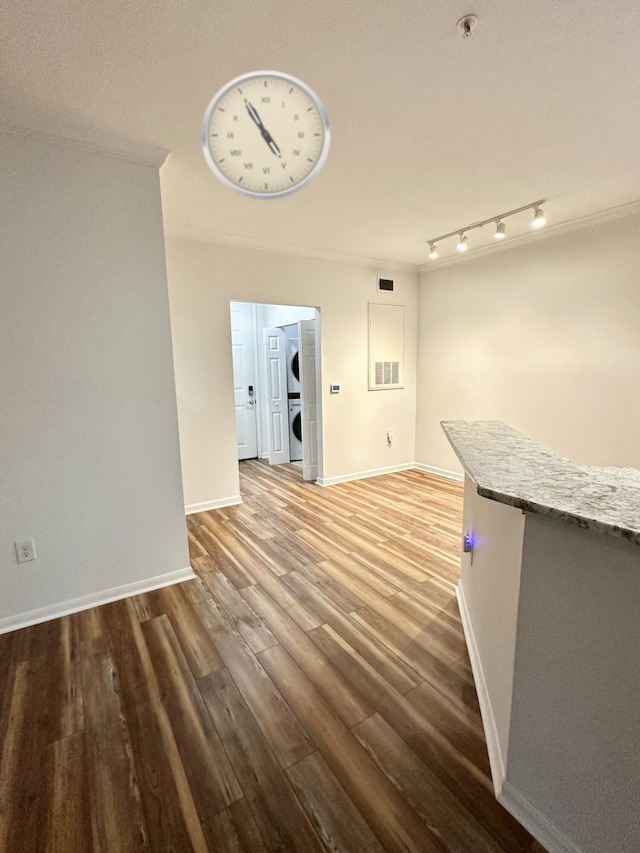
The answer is 4 h 55 min
